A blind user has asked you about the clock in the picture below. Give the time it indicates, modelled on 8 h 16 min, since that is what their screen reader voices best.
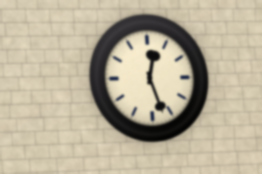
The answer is 12 h 27 min
